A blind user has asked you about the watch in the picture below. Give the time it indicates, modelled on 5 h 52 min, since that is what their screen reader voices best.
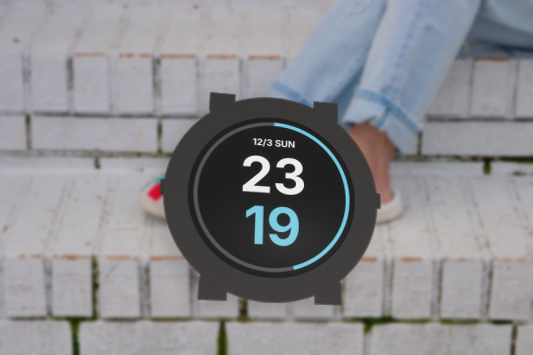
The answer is 23 h 19 min
